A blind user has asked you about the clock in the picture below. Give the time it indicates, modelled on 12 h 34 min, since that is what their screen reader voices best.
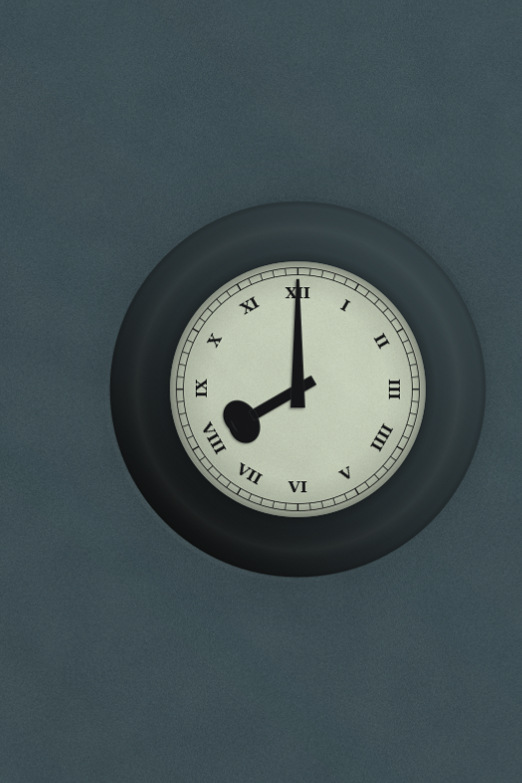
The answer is 8 h 00 min
